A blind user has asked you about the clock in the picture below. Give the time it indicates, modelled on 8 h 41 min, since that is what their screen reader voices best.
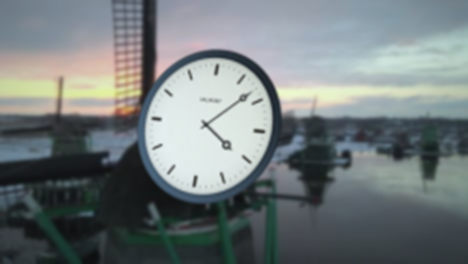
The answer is 4 h 08 min
